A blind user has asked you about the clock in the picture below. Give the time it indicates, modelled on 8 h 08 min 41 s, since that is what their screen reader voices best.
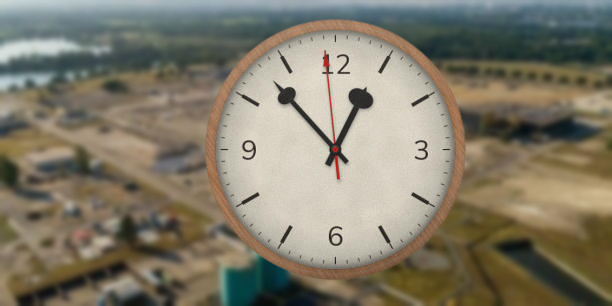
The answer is 12 h 52 min 59 s
